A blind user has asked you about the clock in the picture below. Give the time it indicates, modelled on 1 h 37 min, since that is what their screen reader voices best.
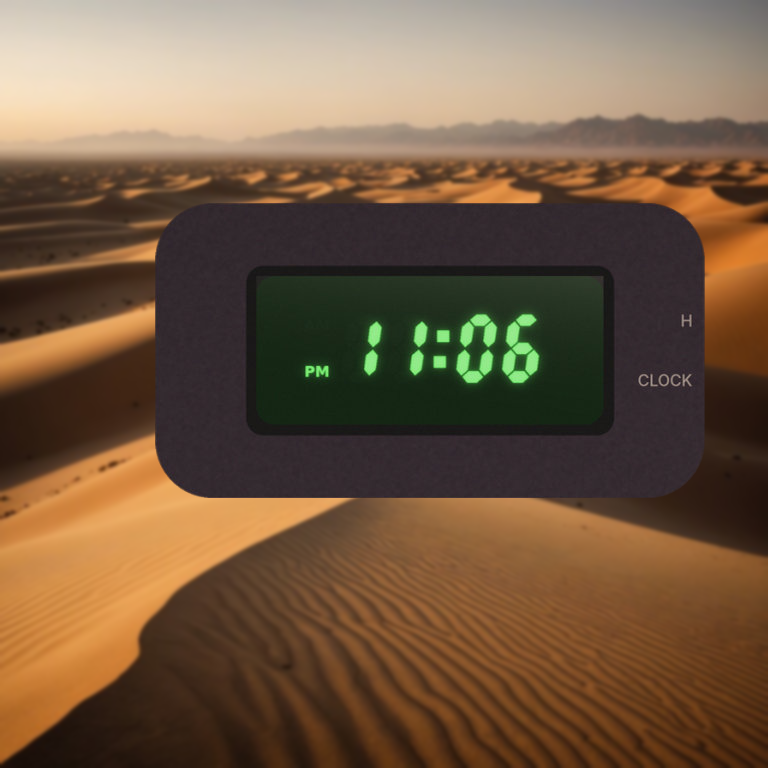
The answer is 11 h 06 min
